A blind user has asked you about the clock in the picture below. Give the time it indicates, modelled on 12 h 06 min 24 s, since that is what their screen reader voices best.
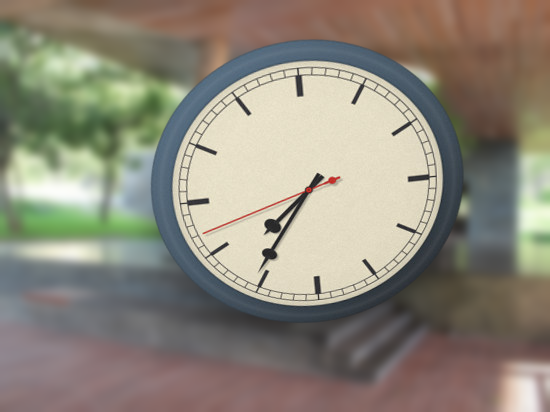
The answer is 7 h 35 min 42 s
